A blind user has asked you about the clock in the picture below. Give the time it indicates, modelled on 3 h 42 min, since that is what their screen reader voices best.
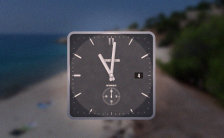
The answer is 11 h 01 min
